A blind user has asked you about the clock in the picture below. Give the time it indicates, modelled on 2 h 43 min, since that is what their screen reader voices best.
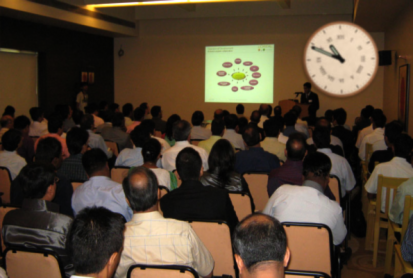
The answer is 10 h 49 min
